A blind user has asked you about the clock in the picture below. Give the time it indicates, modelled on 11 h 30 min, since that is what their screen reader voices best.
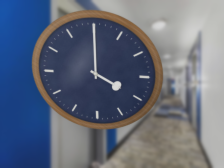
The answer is 4 h 00 min
